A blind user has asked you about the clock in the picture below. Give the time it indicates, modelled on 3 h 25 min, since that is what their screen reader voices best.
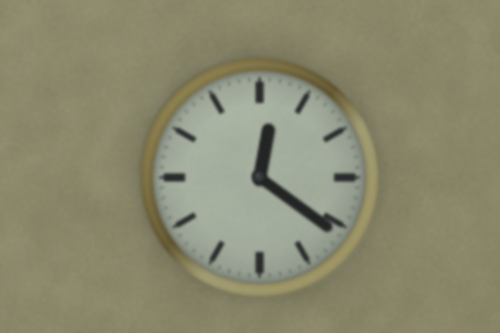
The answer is 12 h 21 min
